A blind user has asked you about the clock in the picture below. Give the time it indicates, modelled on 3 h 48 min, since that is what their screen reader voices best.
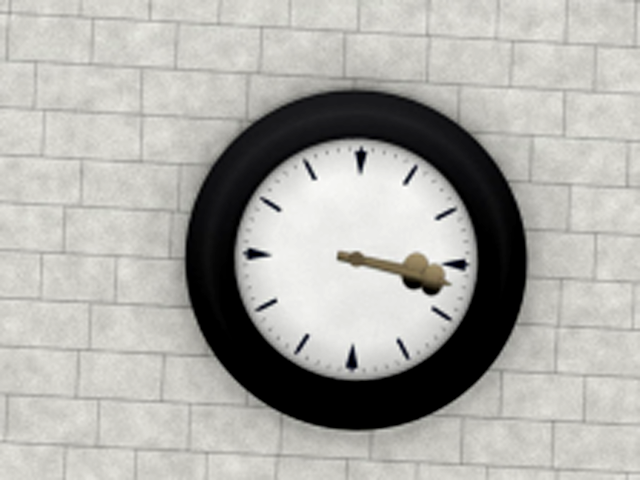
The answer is 3 h 17 min
